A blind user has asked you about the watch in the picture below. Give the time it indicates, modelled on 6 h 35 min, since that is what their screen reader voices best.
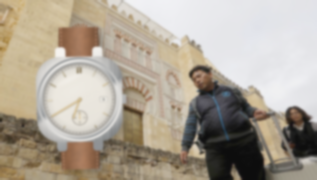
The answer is 6 h 40 min
